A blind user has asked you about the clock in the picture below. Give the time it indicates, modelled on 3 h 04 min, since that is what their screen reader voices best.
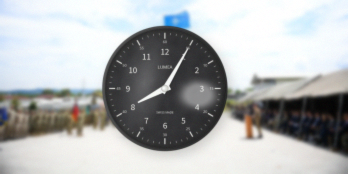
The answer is 8 h 05 min
